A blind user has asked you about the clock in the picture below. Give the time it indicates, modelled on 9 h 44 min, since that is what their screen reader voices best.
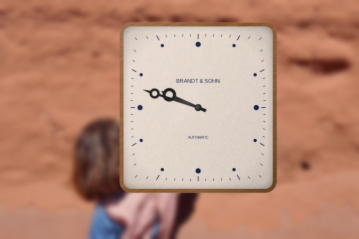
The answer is 9 h 48 min
